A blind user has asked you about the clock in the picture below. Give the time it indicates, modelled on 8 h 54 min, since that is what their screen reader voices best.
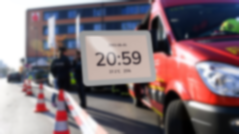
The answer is 20 h 59 min
